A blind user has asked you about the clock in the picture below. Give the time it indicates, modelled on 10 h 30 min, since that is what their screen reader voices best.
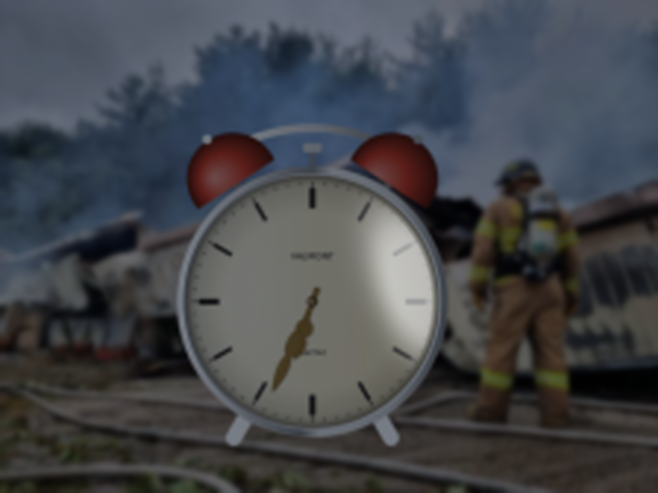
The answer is 6 h 34 min
